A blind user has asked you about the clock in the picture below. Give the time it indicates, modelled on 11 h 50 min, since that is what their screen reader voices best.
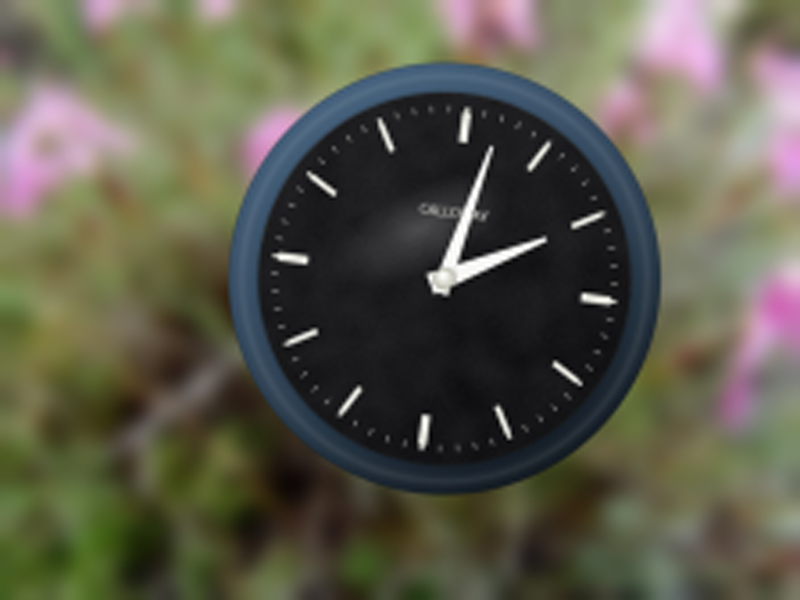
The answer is 2 h 02 min
